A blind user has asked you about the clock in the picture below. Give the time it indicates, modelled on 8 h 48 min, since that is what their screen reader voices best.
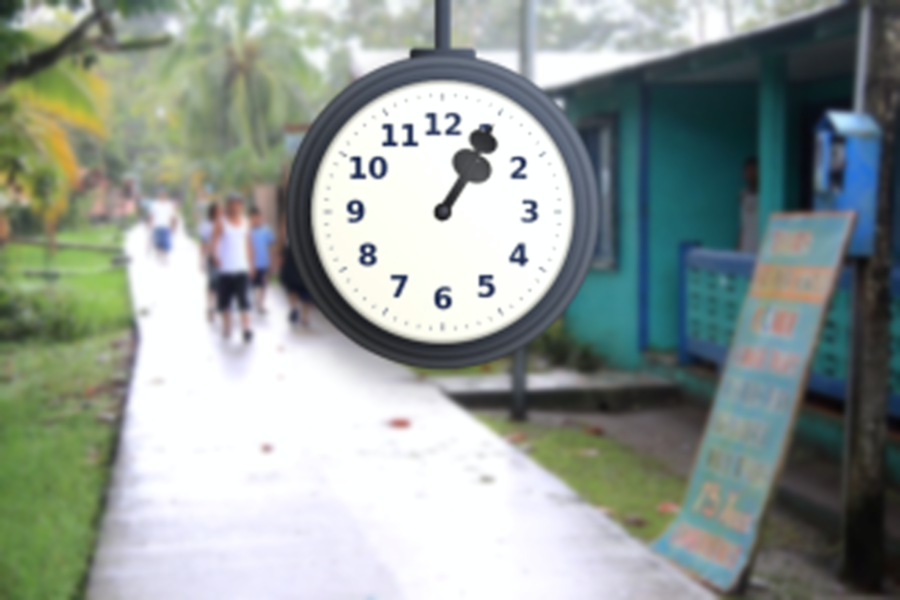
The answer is 1 h 05 min
